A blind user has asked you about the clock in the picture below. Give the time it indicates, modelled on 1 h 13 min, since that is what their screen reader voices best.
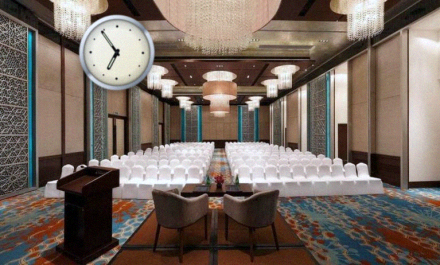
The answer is 6 h 54 min
